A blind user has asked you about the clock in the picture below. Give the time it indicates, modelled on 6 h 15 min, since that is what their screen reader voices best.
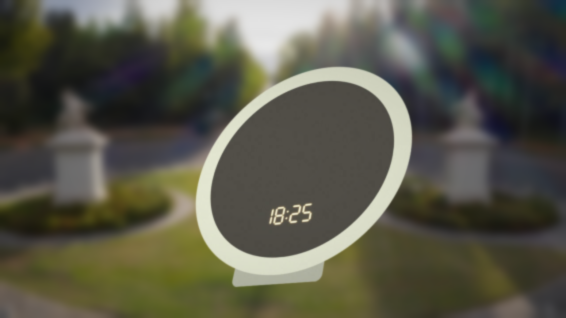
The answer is 18 h 25 min
